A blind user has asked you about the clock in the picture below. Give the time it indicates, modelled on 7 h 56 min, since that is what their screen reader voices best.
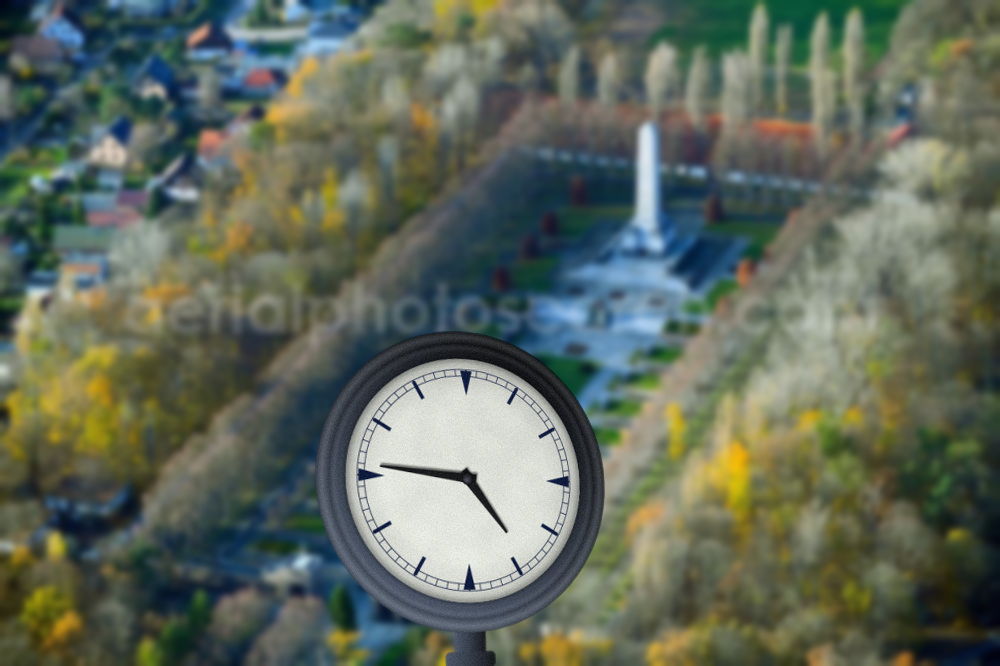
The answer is 4 h 46 min
